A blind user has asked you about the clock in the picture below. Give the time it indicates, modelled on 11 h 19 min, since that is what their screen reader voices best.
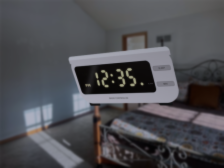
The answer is 12 h 35 min
